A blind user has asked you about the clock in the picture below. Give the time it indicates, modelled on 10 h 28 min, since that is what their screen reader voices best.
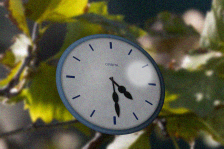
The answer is 4 h 29 min
